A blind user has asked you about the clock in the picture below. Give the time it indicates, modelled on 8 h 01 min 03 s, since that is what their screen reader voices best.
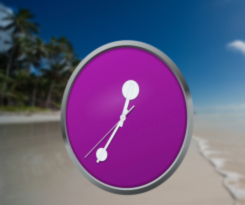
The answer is 12 h 35 min 38 s
